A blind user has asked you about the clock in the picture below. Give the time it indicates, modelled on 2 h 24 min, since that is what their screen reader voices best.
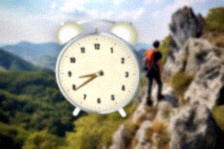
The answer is 8 h 39 min
